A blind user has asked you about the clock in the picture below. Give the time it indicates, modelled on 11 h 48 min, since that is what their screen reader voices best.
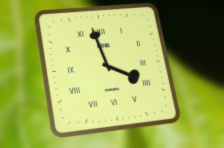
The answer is 3 h 58 min
